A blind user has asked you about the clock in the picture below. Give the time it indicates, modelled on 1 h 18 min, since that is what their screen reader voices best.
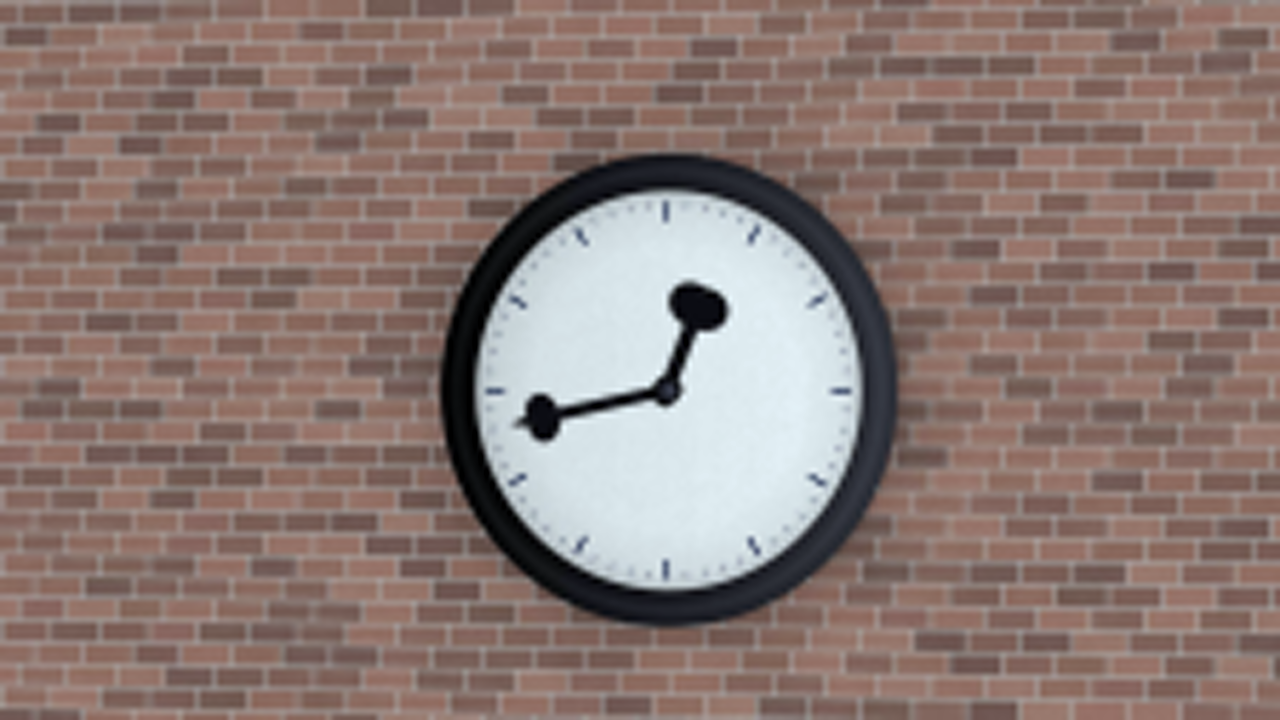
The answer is 12 h 43 min
